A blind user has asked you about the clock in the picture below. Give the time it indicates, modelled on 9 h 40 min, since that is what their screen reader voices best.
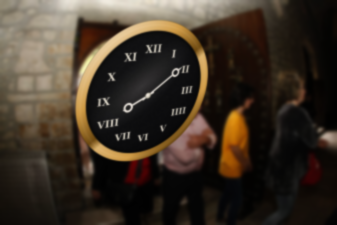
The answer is 8 h 09 min
